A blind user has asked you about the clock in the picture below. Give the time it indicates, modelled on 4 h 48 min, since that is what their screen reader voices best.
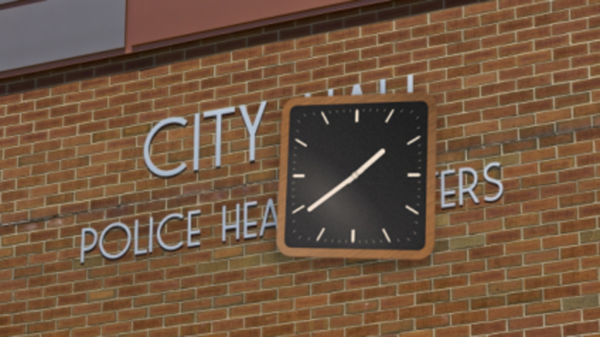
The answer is 1 h 39 min
